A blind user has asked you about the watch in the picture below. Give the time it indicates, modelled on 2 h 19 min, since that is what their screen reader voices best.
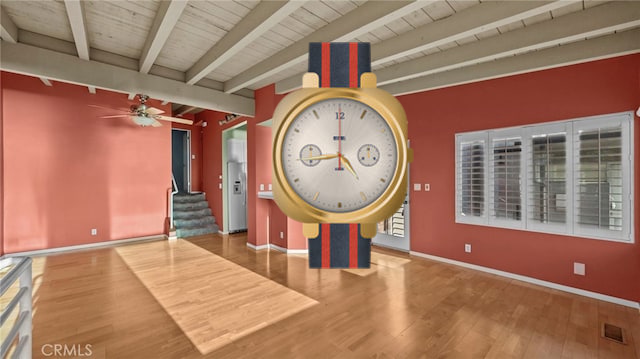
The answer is 4 h 44 min
